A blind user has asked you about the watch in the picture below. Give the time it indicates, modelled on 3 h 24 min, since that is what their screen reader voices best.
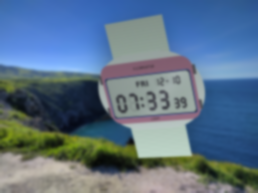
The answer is 7 h 33 min
